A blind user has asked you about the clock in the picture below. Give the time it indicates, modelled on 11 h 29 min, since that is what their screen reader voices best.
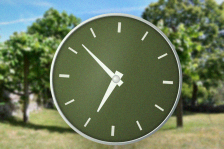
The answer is 6 h 52 min
